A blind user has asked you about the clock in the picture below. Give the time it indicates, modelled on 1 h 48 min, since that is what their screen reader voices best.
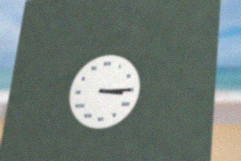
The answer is 3 h 15 min
